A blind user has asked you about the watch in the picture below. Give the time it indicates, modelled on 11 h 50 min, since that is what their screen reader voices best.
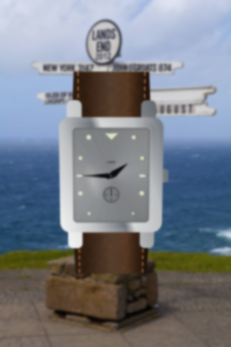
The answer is 1 h 45 min
